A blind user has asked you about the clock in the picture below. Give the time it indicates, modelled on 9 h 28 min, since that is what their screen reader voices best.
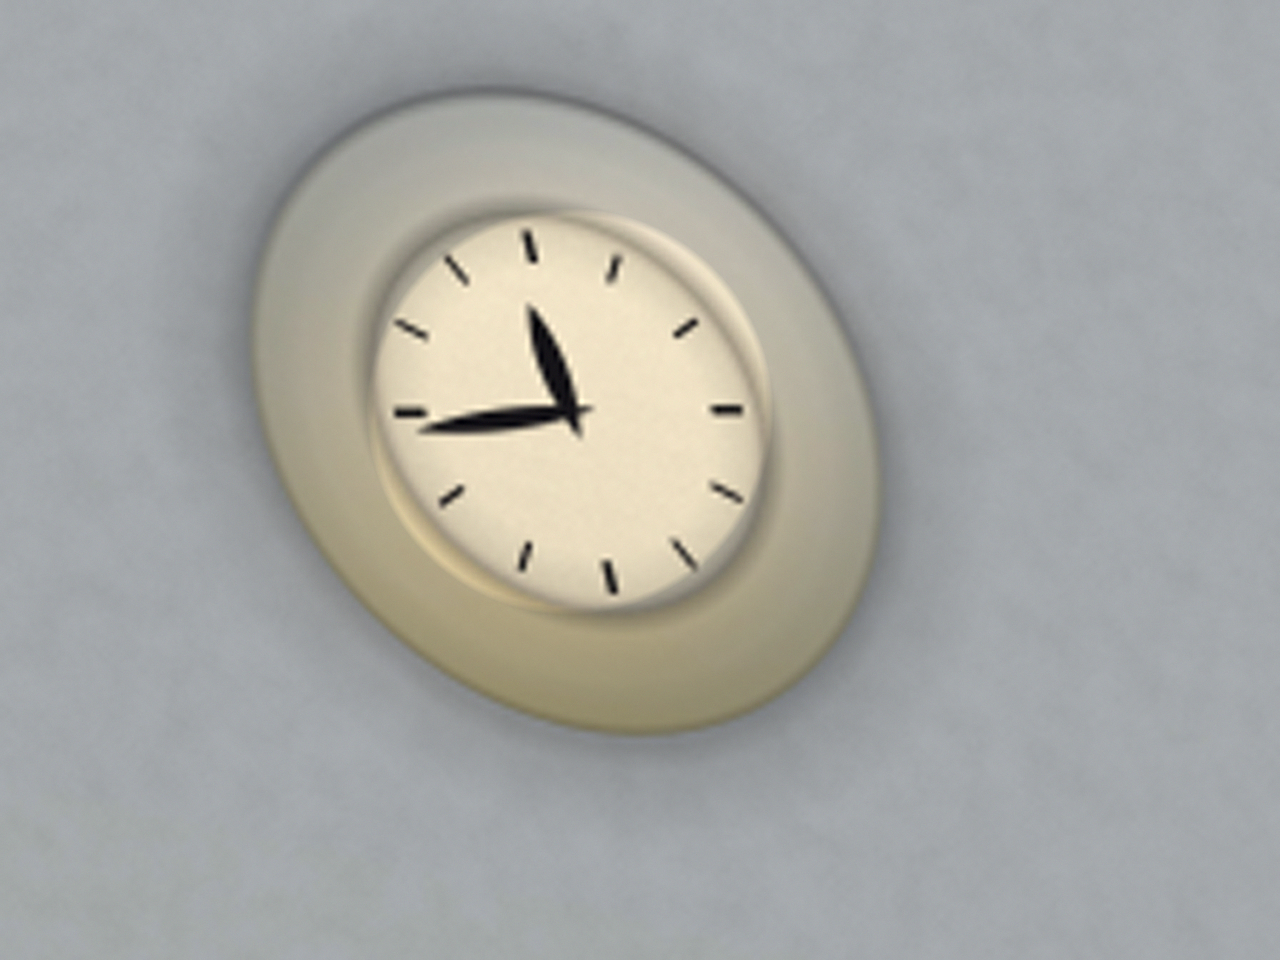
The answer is 11 h 44 min
